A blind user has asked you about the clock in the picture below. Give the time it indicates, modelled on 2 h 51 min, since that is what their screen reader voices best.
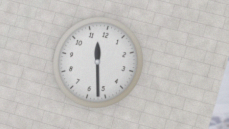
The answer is 11 h 27 min
